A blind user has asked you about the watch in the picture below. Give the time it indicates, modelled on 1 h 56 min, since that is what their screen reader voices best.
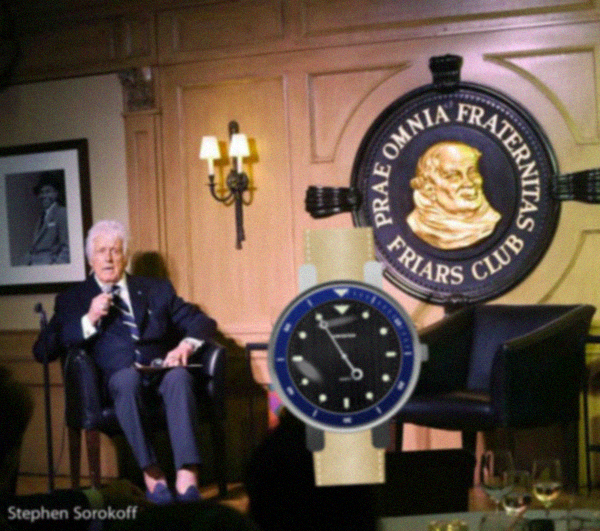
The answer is 4 h 55 min
